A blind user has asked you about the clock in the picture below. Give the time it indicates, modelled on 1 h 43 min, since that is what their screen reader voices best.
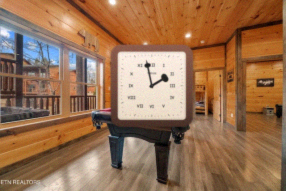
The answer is 1 h 58 min
